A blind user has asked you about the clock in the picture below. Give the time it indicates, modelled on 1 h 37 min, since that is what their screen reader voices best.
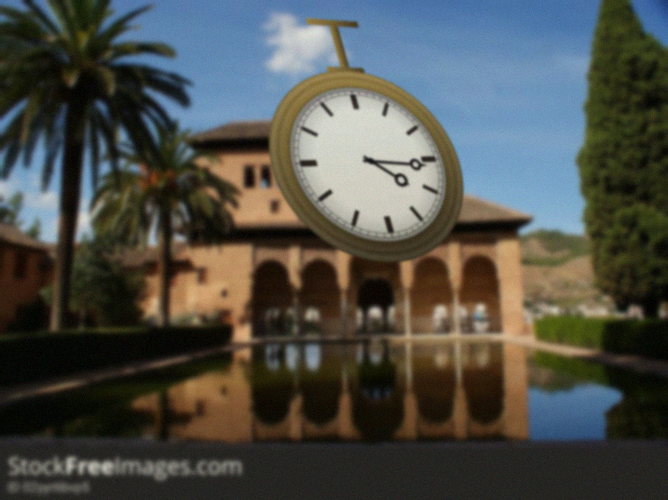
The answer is 4 h 16 min
